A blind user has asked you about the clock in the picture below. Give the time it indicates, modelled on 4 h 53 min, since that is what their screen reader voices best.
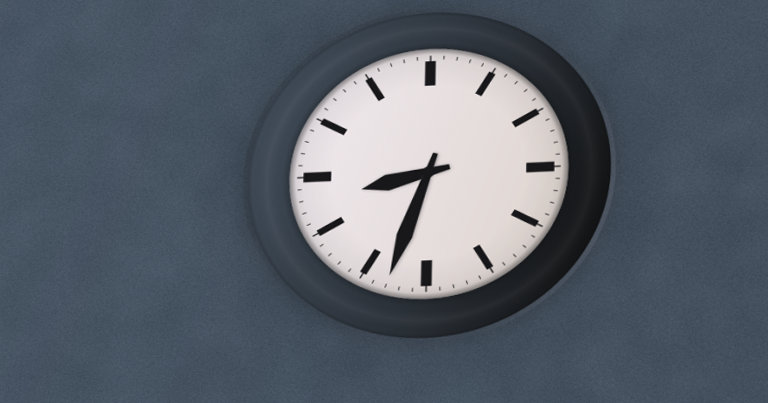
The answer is 8 h 33 min
